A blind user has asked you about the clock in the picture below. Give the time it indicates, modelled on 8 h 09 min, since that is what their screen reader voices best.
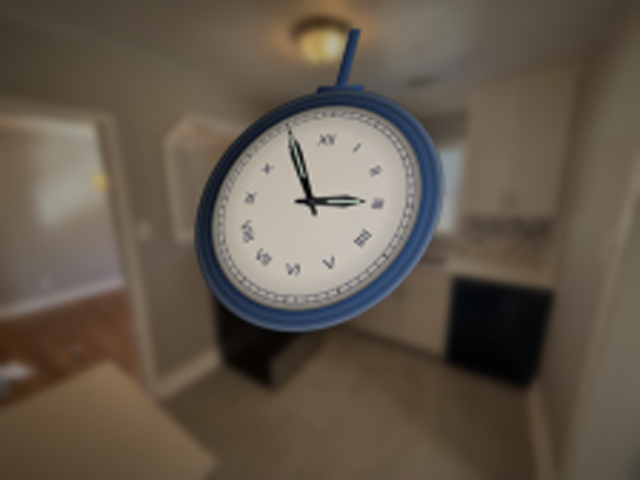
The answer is 2 h 55 min
